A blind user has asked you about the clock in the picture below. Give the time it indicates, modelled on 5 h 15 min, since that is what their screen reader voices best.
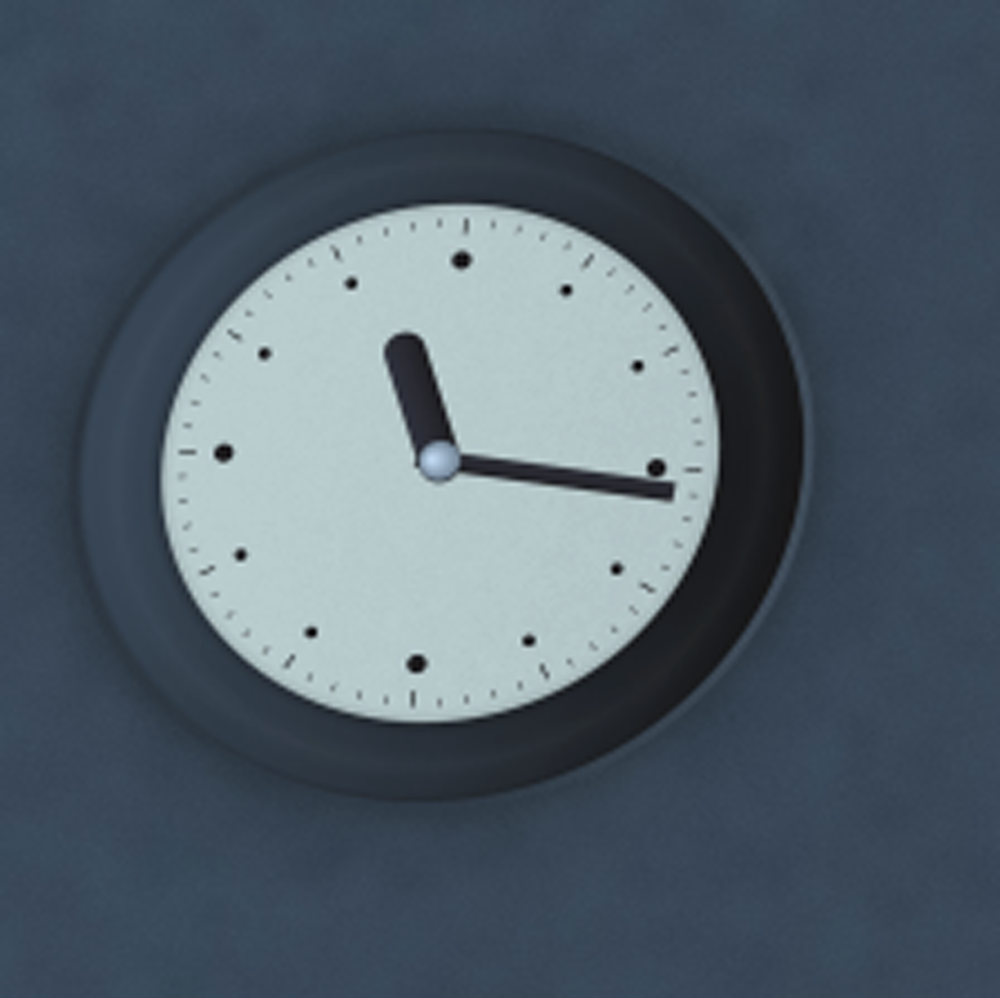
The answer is 11 h 16 min
